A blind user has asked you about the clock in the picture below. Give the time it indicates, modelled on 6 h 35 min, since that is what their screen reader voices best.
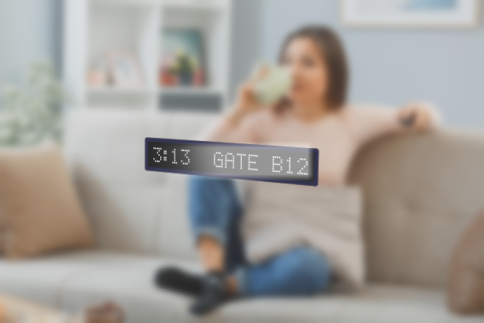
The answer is 3 h 13 min
